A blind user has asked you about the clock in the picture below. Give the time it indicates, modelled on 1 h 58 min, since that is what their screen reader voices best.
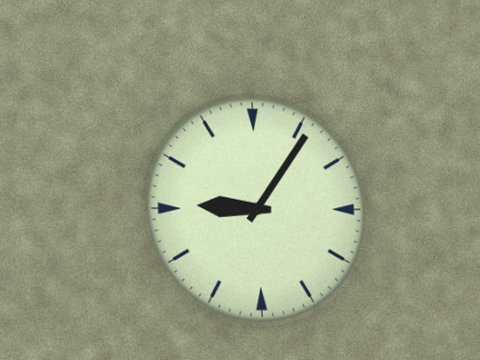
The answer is 9 h 06 min
